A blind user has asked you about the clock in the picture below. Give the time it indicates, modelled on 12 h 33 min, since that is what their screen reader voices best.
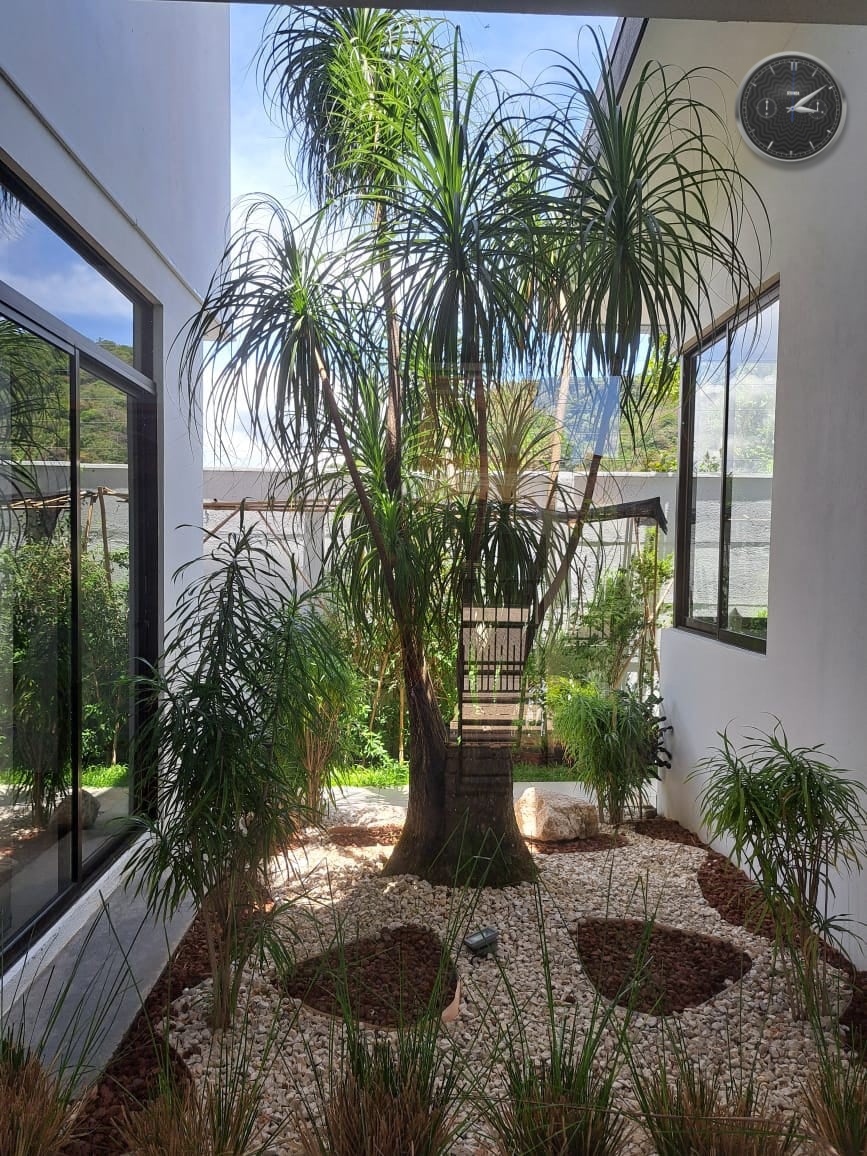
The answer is 3 h 09 min
